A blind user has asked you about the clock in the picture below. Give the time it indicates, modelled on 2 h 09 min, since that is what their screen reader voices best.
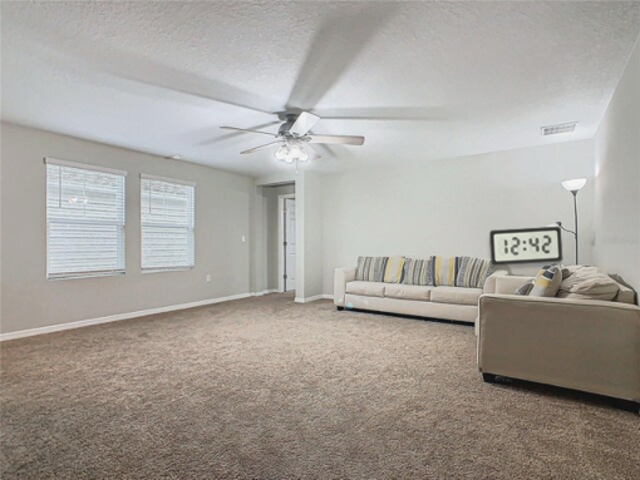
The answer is 12 h 42 min
